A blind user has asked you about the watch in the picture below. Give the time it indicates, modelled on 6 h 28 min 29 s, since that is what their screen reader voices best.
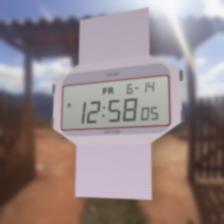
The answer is 12 h 58 min 05 s
